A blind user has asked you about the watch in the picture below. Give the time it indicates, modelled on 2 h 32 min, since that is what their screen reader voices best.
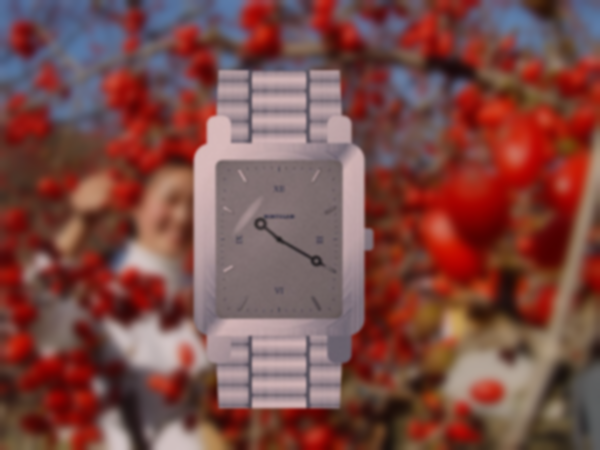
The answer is 10 h 20 min
